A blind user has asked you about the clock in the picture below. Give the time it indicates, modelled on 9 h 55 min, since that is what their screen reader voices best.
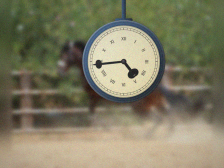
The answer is 4 h 44 min
